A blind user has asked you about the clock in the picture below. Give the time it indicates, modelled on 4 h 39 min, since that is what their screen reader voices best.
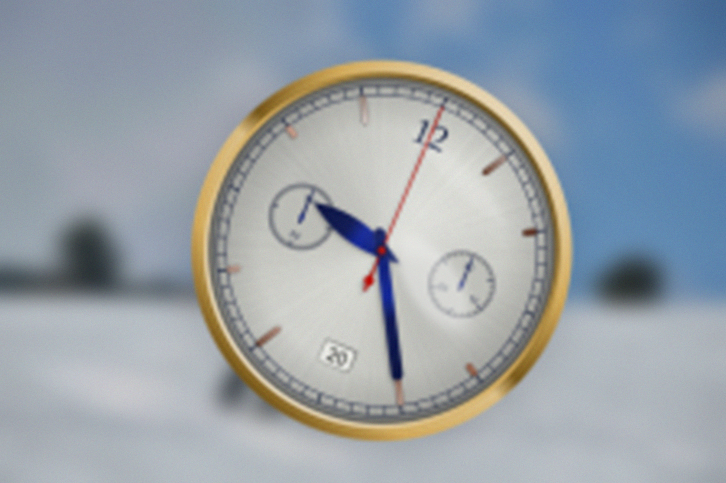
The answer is 9 h 25 min
